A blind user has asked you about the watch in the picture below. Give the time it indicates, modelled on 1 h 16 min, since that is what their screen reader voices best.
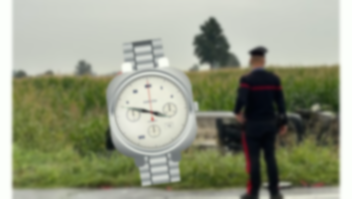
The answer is 3 h 48 min
